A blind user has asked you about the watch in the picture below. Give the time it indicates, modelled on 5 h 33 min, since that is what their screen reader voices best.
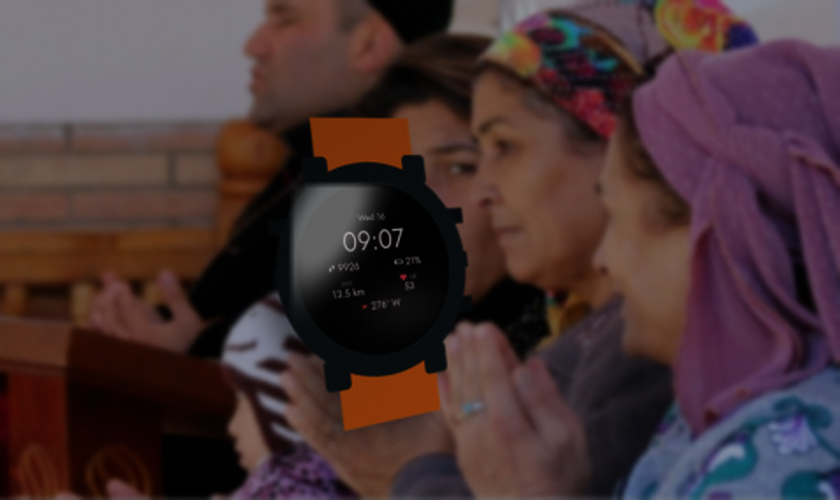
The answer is 9 h 07 min
